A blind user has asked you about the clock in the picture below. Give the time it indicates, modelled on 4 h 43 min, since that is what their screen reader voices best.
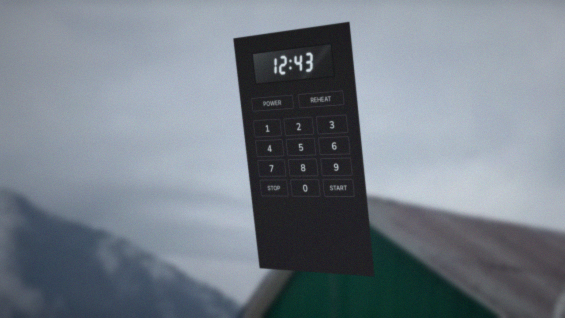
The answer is 12 h 43 min
